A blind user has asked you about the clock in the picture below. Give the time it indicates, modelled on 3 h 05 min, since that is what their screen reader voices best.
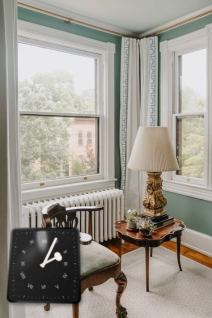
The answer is 2 h 04 min
